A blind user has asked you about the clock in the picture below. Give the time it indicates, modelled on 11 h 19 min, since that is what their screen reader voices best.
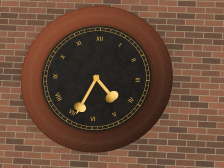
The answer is 4 h 34 min
